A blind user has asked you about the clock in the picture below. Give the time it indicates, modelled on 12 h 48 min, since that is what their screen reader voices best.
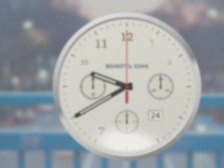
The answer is 9 h 40 min
